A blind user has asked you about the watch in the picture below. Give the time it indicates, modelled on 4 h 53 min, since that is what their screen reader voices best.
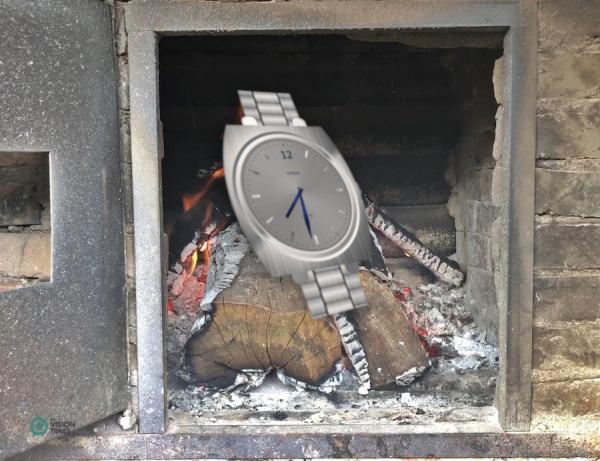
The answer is 7 h 31 min
